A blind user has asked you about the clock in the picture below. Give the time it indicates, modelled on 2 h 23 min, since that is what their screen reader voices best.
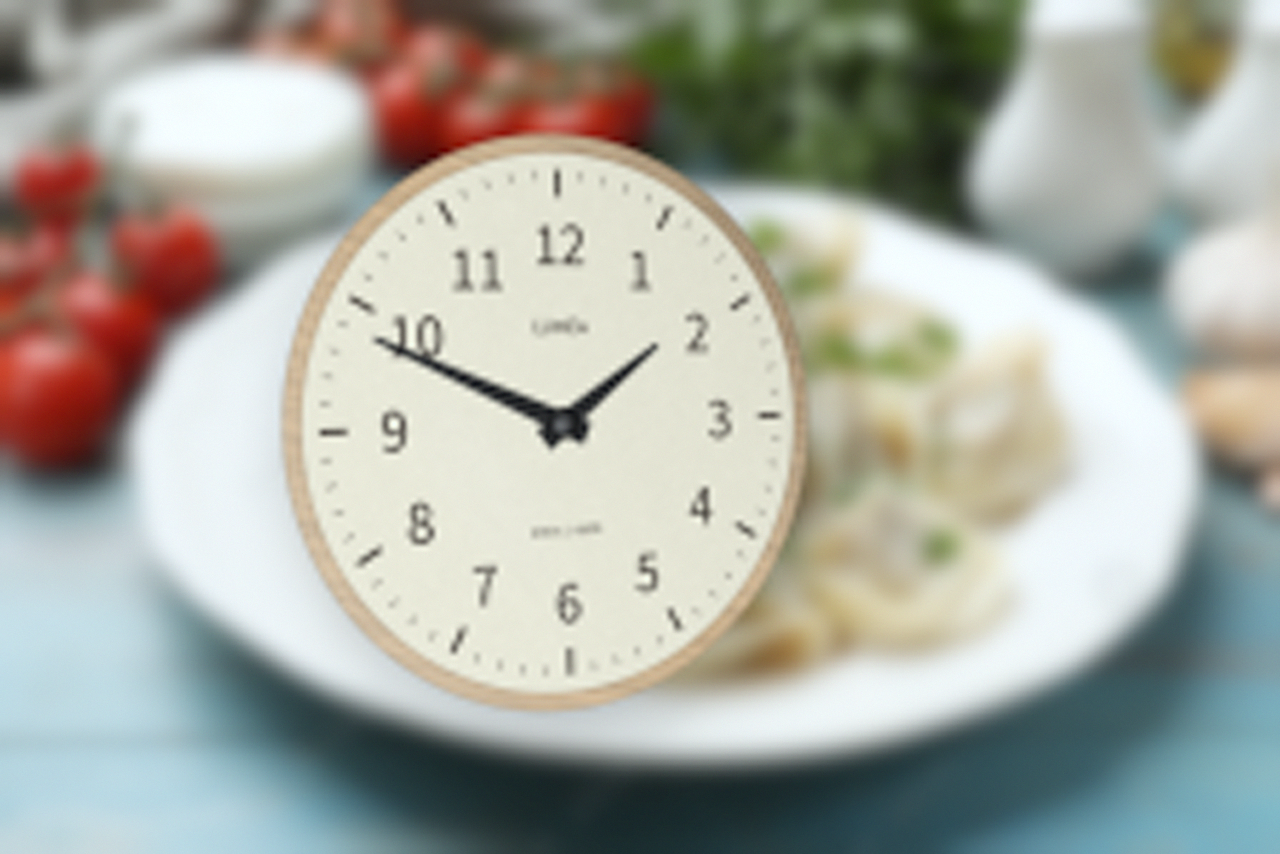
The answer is 1 h 49 min
